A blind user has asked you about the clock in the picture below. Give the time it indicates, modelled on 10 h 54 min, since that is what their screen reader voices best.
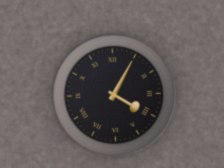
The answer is 4 h 05 min
